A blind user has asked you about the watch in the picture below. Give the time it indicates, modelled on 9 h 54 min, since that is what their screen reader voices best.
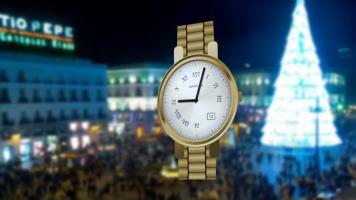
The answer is 9 h 03 min
